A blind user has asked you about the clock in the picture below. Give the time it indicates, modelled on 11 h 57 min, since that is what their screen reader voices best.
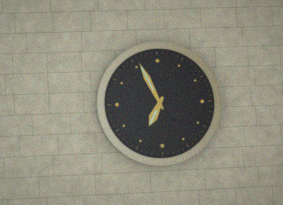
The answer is 6 h 56 min
